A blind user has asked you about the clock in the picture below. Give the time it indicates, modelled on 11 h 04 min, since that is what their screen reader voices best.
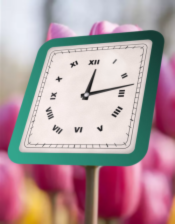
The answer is 12 h 13 min
